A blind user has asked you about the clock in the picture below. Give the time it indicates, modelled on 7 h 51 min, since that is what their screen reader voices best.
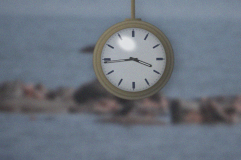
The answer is 3 h 44 min
